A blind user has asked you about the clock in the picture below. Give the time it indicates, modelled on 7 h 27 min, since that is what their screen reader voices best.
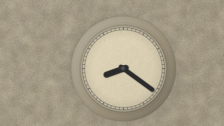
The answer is 8 h 21 min
